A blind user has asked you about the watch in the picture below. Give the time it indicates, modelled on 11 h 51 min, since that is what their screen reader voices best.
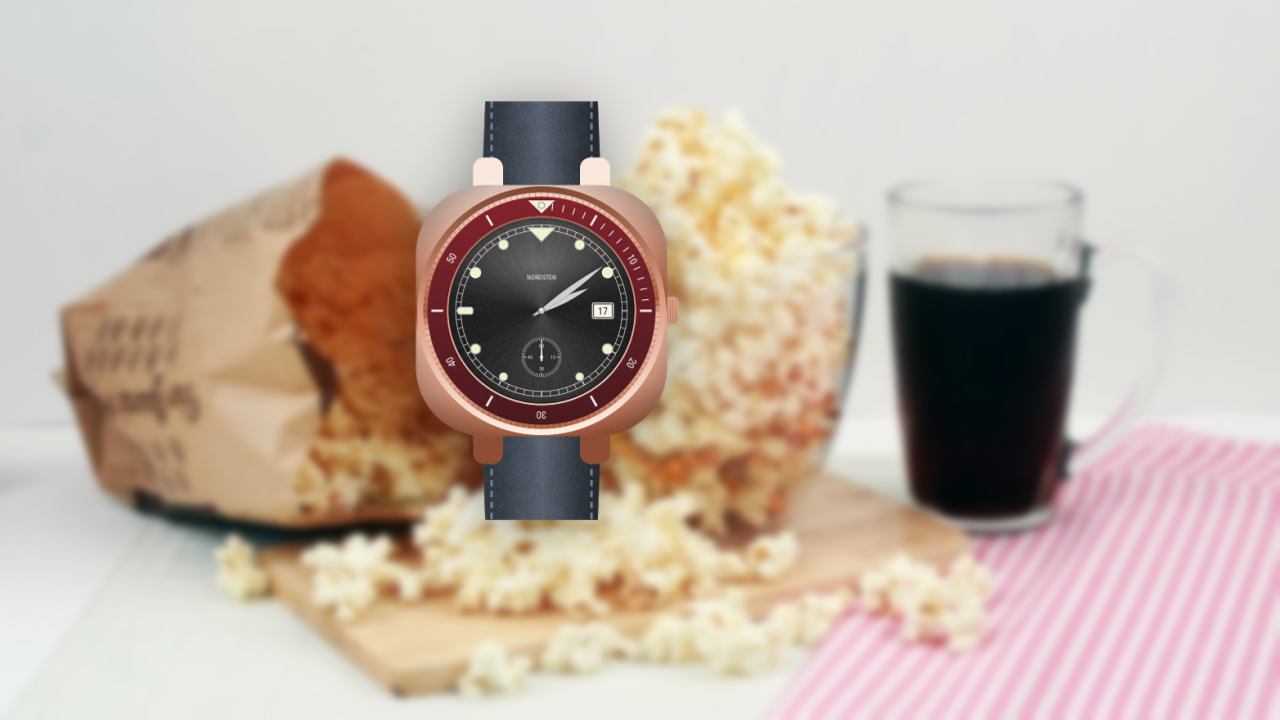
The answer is 2 h 09 min
